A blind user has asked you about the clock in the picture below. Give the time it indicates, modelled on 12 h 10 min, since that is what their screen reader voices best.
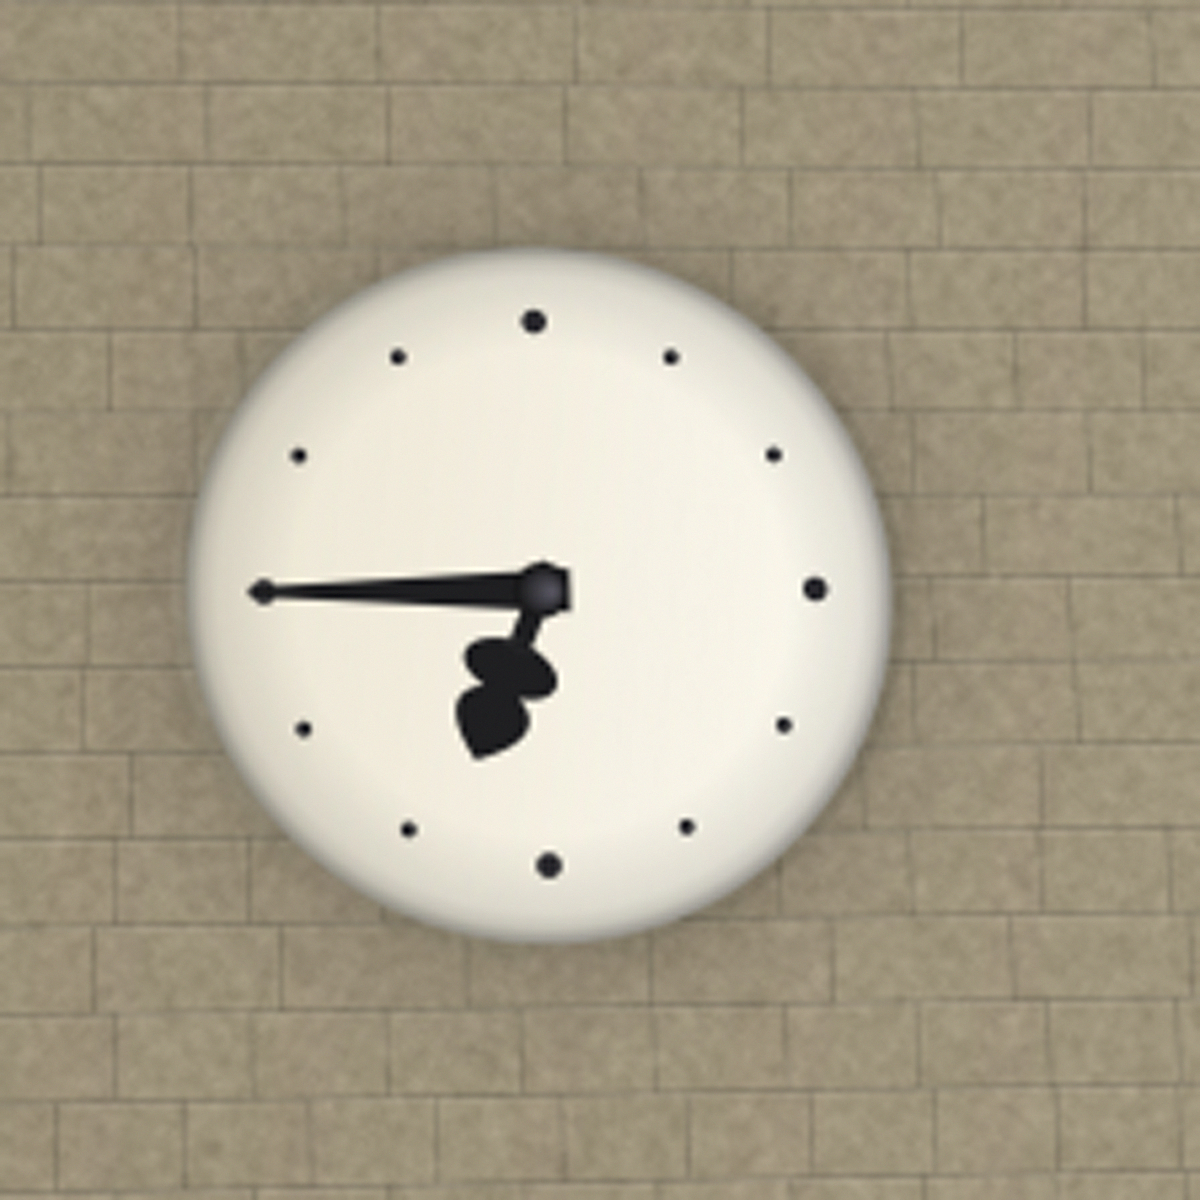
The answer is 6 h 45 min
